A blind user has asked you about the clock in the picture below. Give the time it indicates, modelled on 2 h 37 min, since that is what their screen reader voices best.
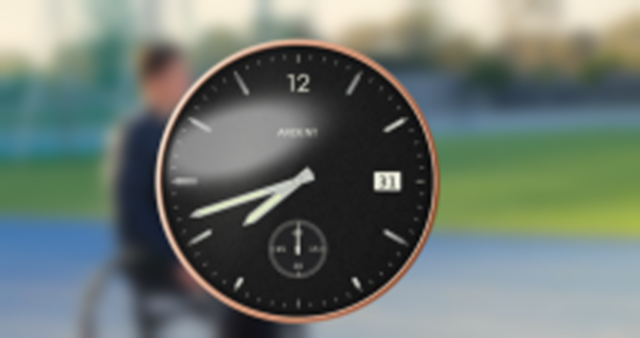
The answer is 7 h 42 min
